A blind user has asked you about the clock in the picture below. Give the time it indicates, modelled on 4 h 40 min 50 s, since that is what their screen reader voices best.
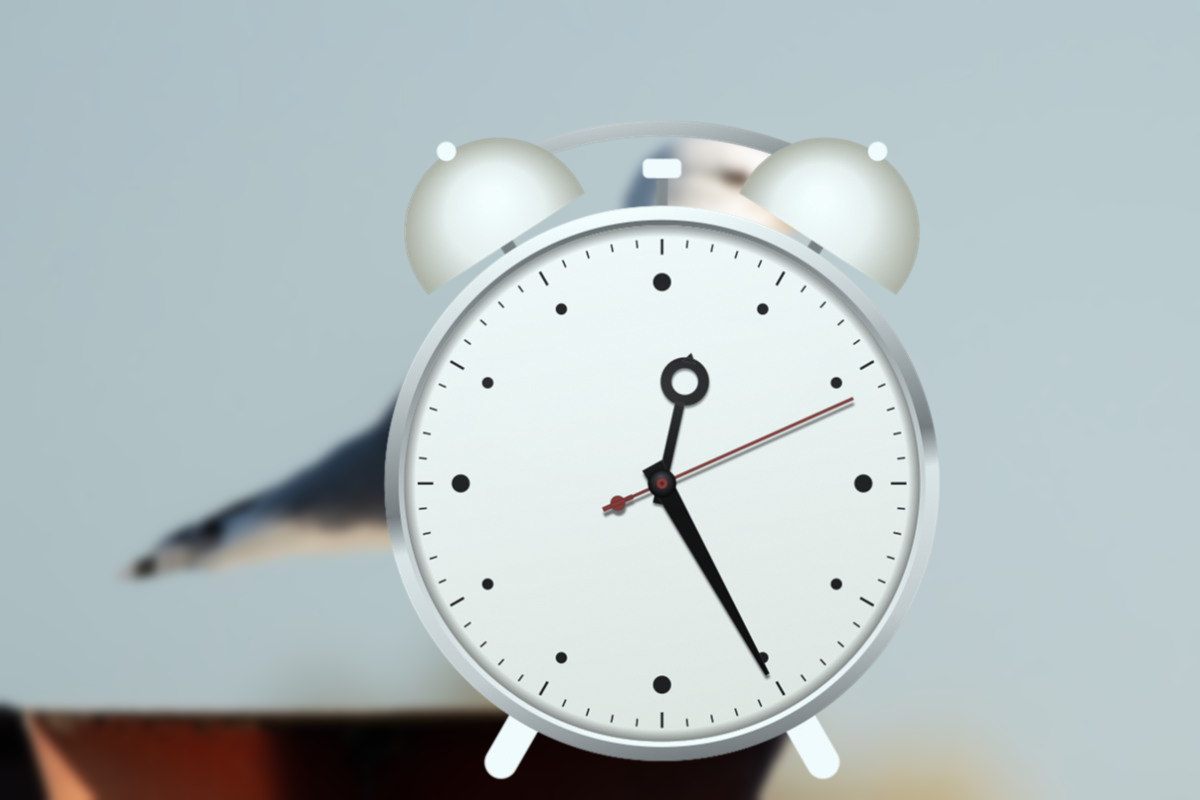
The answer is 12 h 25 min 11 s
